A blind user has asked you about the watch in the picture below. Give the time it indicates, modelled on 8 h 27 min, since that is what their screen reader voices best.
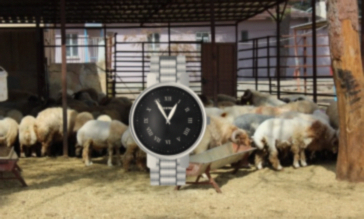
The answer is 12 h 55 min
